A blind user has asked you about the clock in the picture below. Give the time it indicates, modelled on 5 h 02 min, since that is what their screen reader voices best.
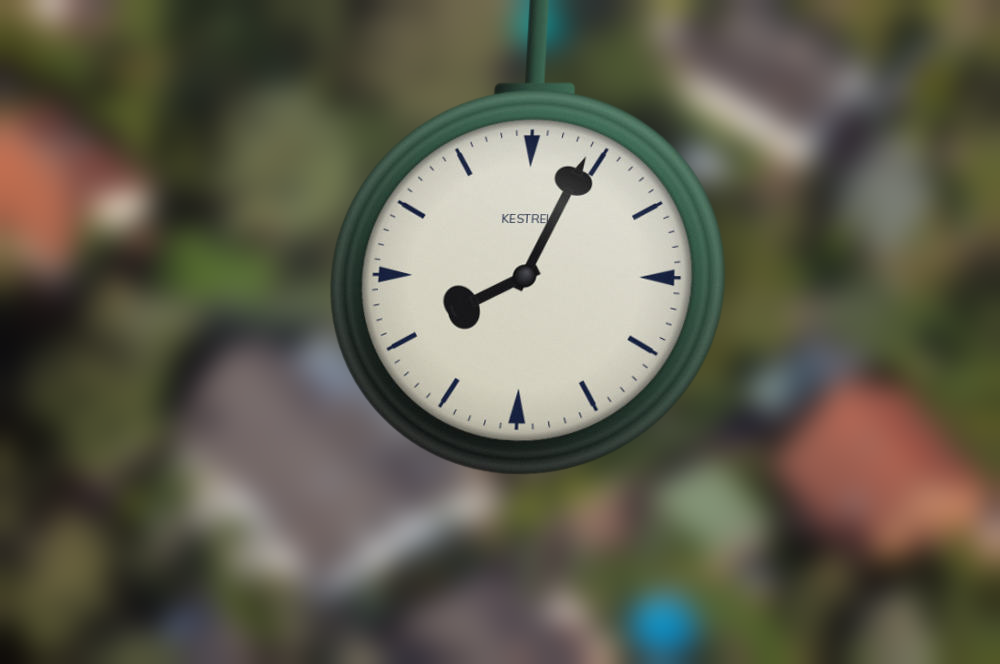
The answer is 8 h 04 min
